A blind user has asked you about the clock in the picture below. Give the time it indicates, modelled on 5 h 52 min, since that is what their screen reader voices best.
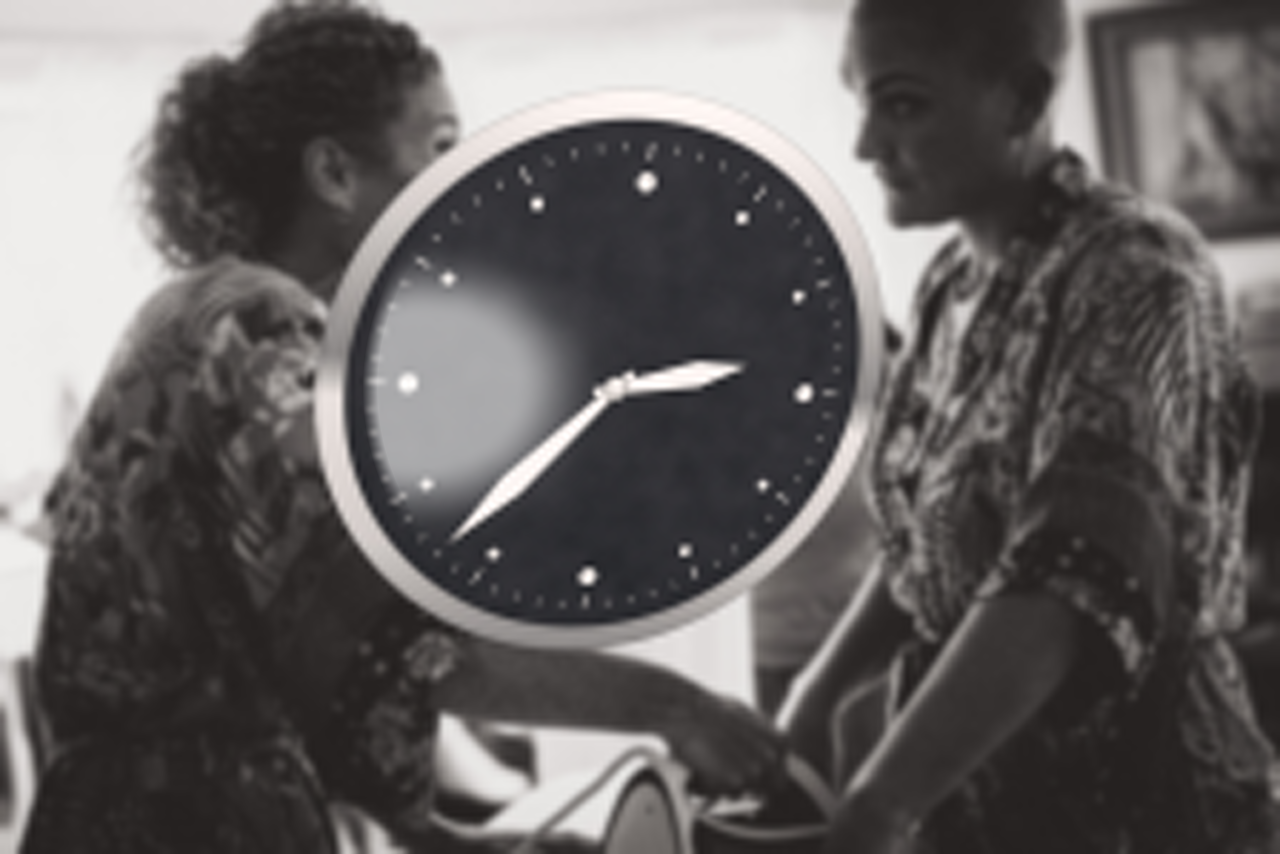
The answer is 2 h 37 min
